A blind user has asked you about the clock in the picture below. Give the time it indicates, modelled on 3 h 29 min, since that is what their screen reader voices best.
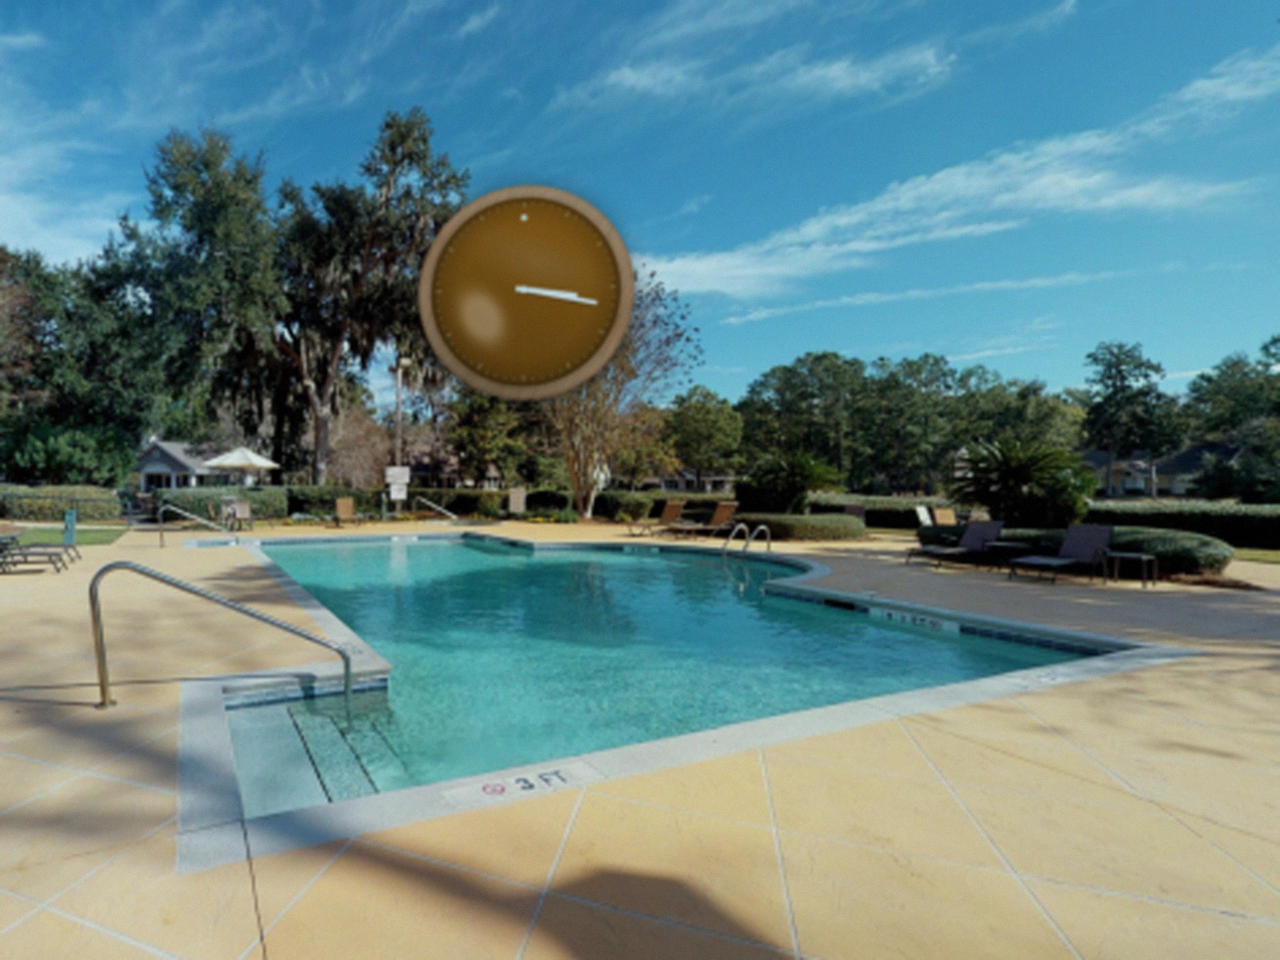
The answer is 3 h 17 min
